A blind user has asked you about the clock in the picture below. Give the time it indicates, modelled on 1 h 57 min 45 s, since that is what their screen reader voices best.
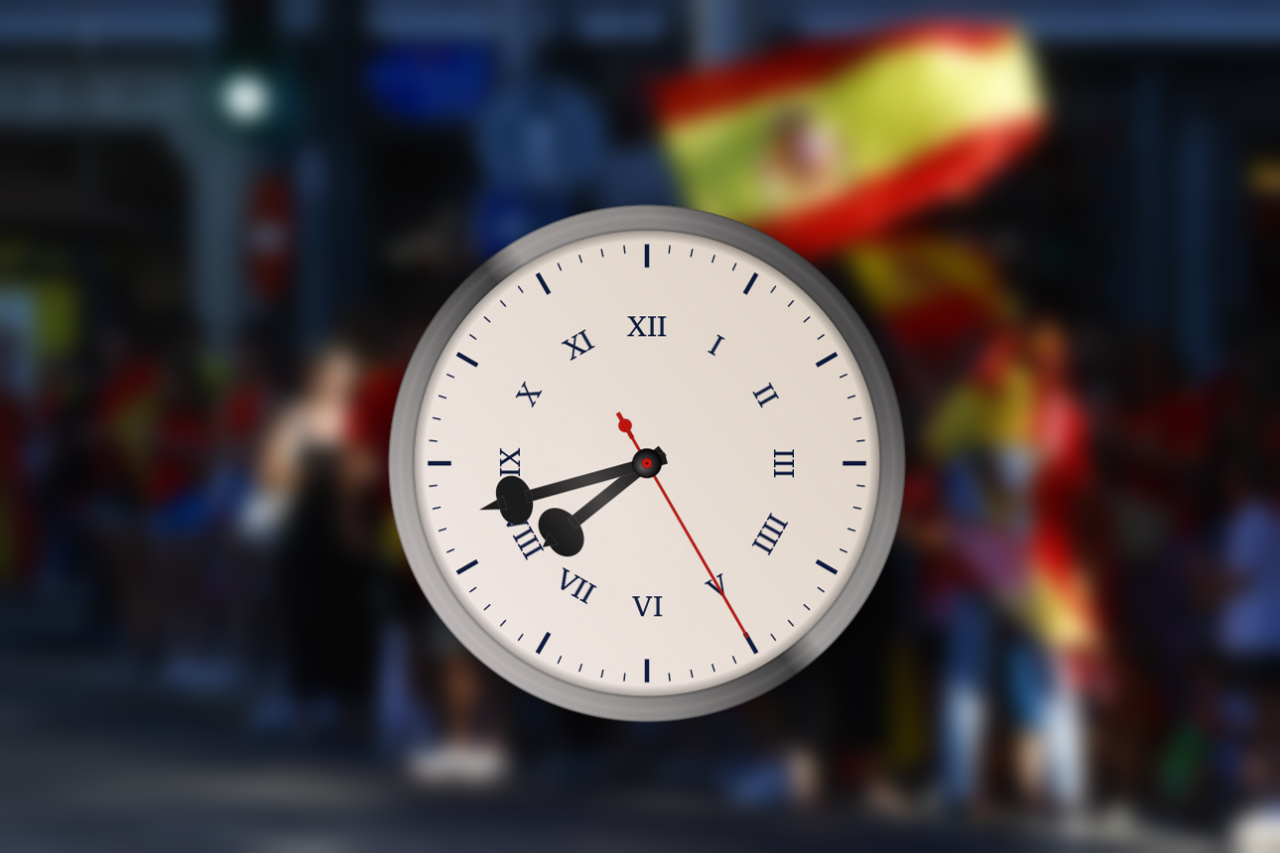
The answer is 7 h 42 min 25 s
